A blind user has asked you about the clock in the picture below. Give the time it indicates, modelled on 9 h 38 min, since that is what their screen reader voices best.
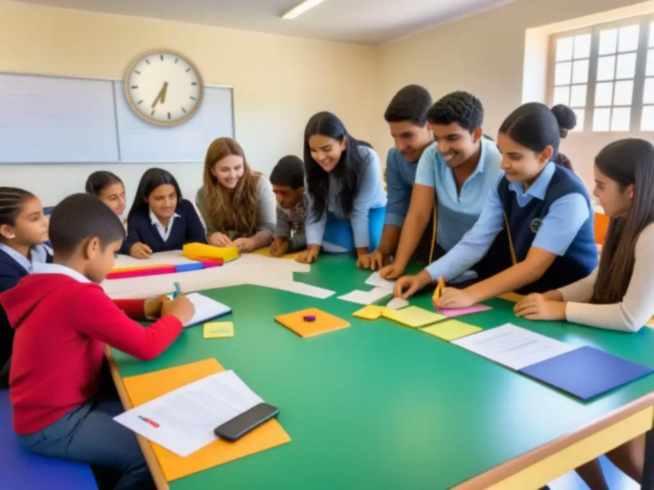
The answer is 6 h 36 min
